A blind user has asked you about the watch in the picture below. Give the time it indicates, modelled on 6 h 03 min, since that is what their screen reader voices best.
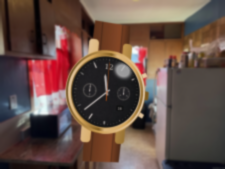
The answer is 11 h 38 min
